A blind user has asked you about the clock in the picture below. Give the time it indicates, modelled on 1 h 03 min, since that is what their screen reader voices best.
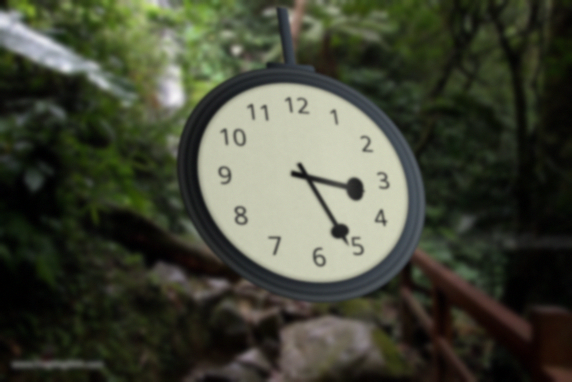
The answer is 3 h 26 min
